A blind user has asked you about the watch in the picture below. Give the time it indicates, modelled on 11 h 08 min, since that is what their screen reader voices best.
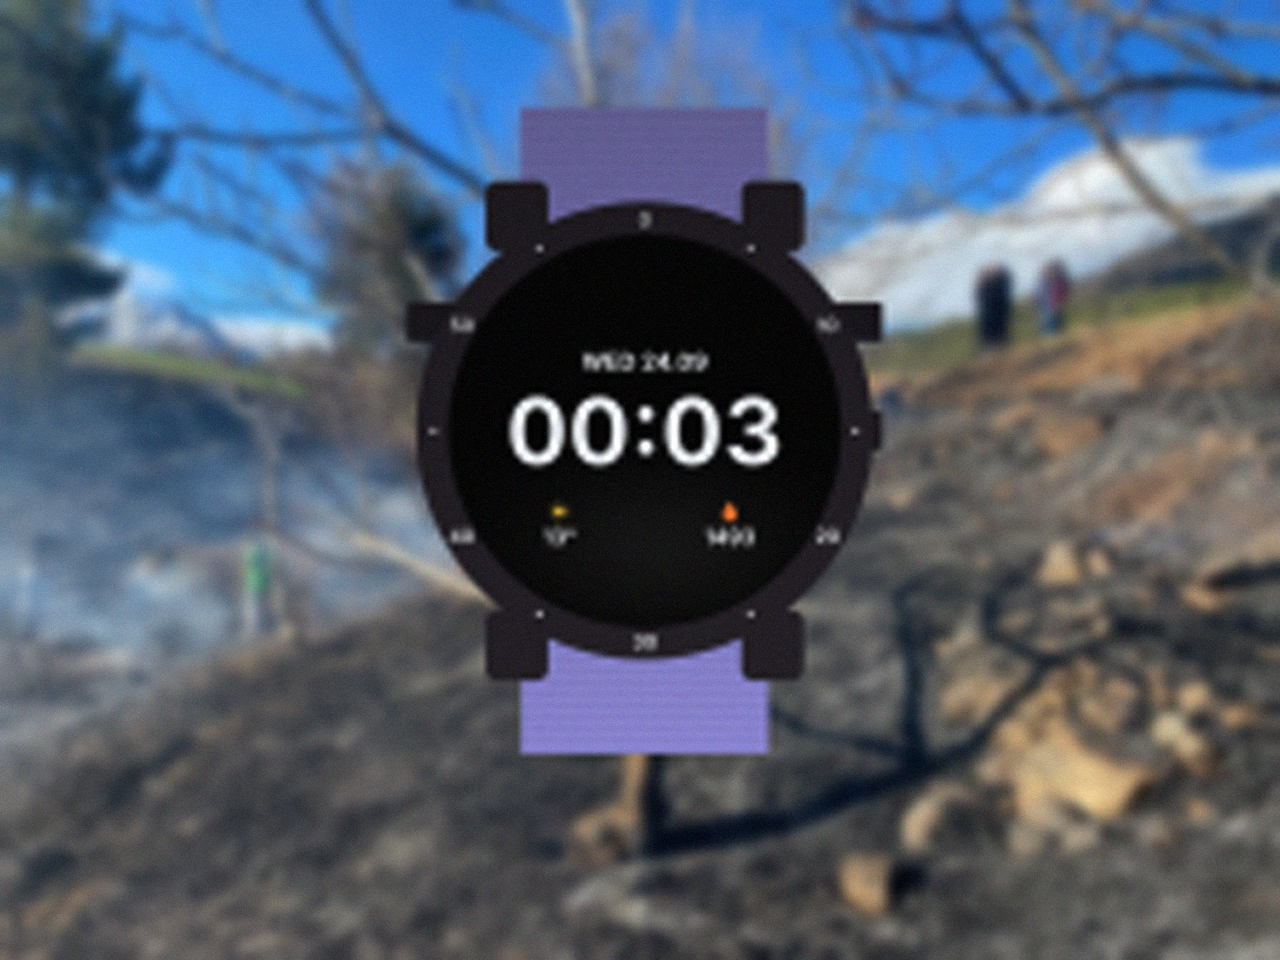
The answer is 0 h 03 min
